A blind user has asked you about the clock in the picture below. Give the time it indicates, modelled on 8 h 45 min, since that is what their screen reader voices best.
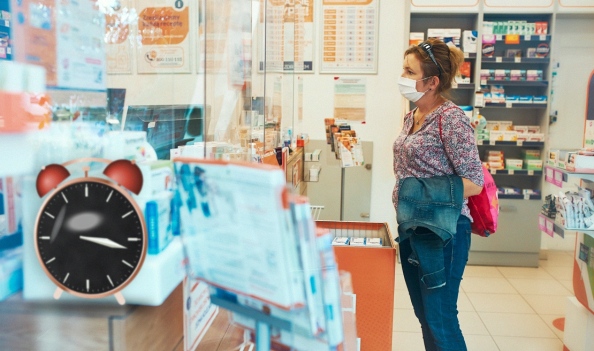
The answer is 3 h 17 min
